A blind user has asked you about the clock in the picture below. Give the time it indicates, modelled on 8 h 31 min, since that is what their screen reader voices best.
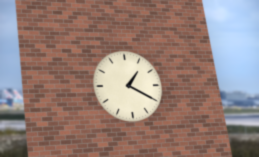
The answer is 1 h 20 min
